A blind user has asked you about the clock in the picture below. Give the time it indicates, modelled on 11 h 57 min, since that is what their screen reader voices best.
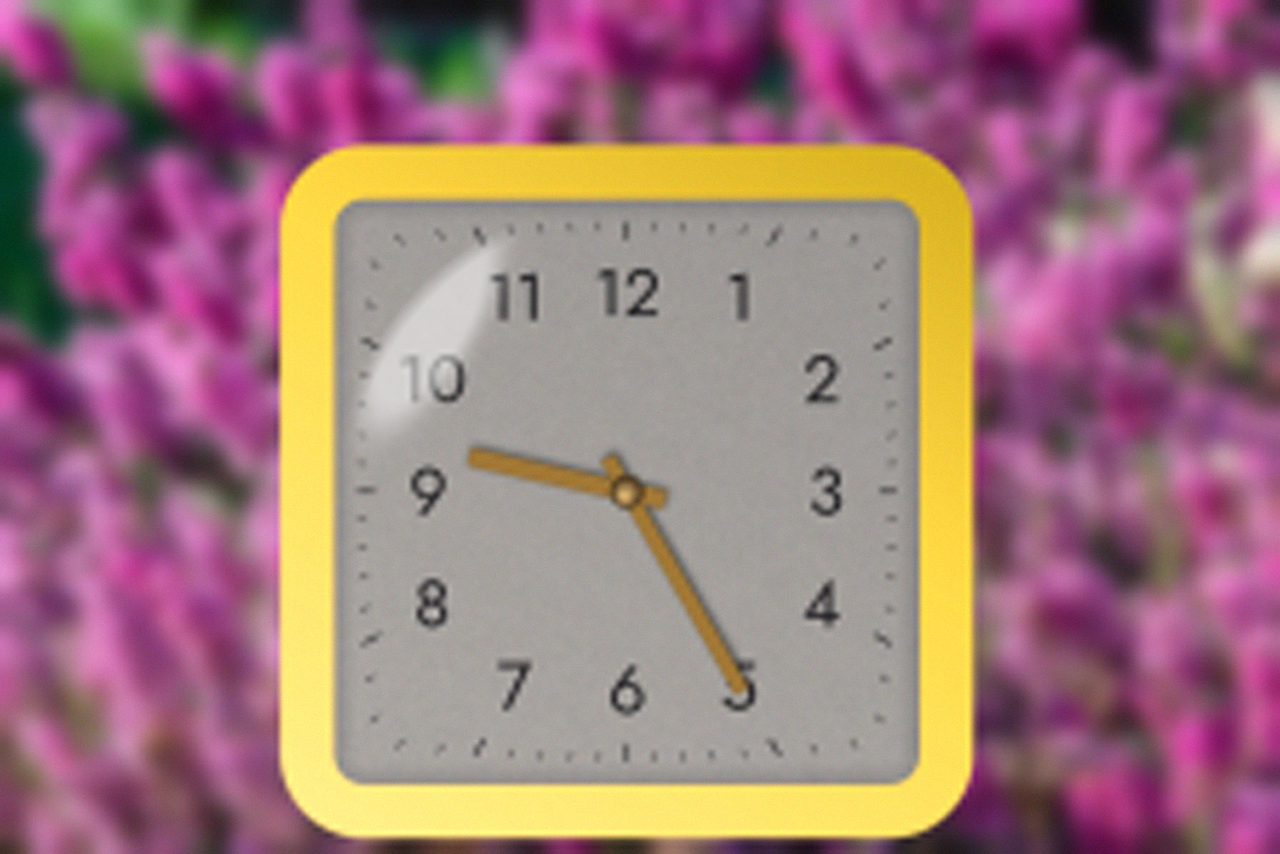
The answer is 9 h 25 min
